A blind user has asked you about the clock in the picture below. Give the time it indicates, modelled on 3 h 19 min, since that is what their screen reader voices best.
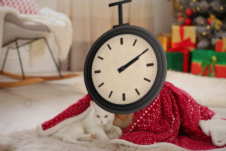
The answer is 2 h 10 min
